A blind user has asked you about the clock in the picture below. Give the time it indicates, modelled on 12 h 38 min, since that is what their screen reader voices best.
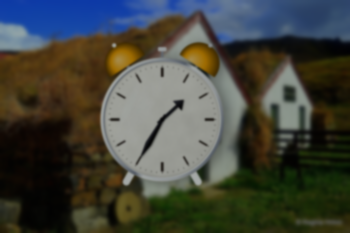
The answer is 1 h 35 min
